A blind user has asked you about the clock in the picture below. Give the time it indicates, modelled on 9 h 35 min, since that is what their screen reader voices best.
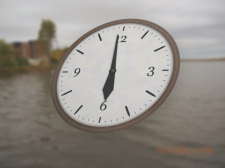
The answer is 5 h 59 min
